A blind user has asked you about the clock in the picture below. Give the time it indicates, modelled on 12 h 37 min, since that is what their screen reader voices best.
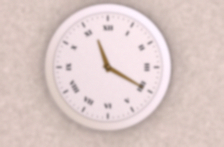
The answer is 11 h 20 min
